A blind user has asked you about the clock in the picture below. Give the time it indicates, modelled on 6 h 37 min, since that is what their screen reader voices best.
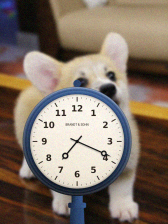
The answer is 7 h 19 min
